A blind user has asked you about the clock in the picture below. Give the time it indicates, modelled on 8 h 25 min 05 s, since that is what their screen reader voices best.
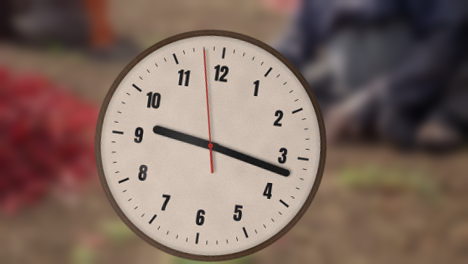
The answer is 9 h 16 min 58 s
